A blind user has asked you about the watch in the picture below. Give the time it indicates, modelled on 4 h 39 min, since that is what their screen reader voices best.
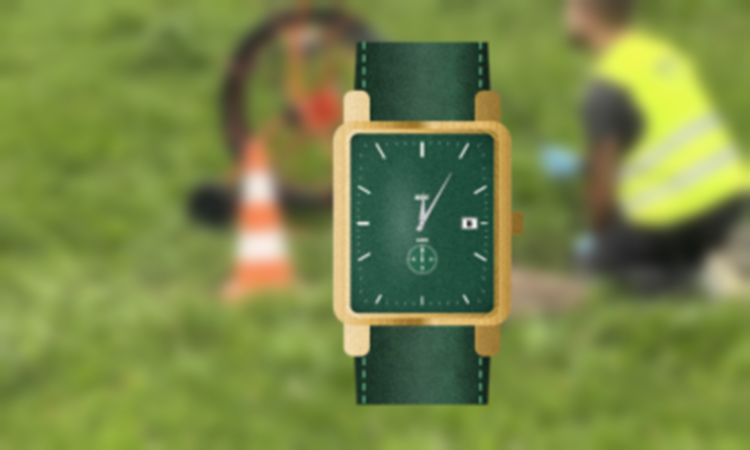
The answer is 12 h 05 min
